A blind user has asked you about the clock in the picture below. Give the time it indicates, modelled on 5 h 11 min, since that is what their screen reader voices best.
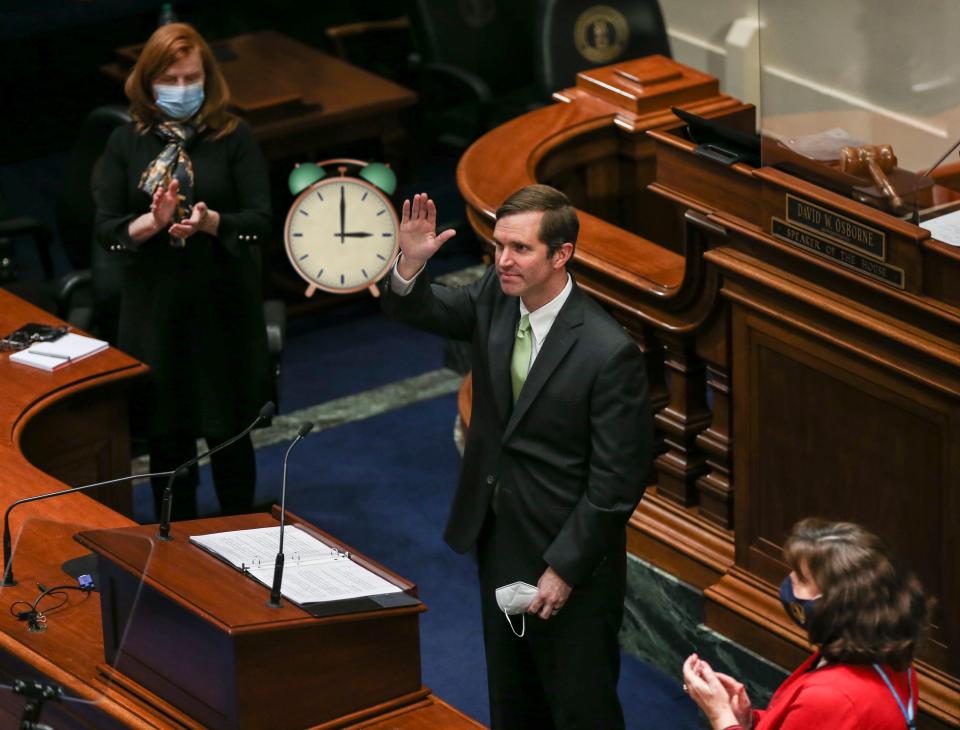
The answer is 3 h 00 min
